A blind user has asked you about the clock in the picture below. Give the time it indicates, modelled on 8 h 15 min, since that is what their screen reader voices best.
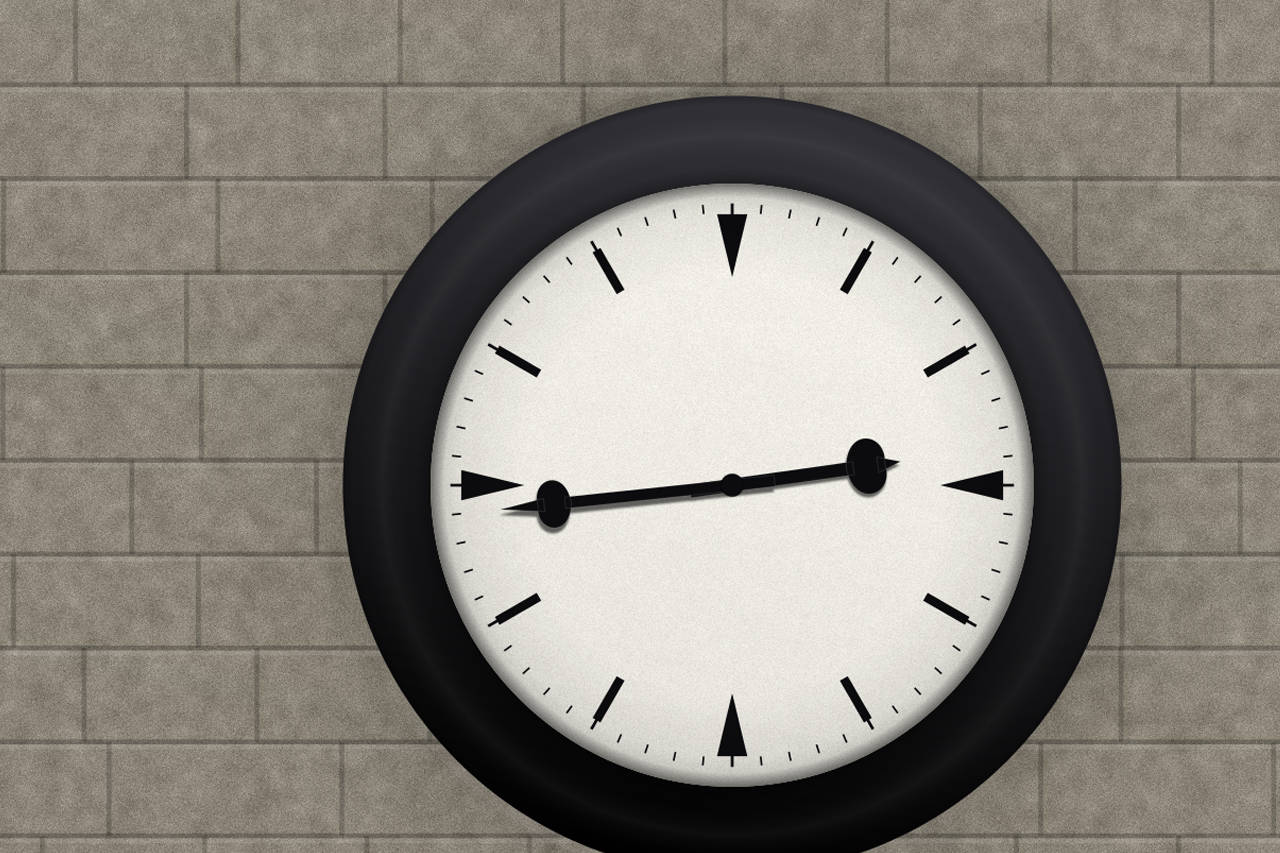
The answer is 2 h 44 min
